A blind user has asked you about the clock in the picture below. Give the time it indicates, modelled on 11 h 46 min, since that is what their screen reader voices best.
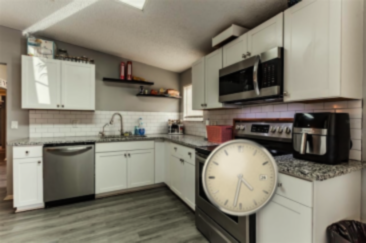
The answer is 4 h 32 min
